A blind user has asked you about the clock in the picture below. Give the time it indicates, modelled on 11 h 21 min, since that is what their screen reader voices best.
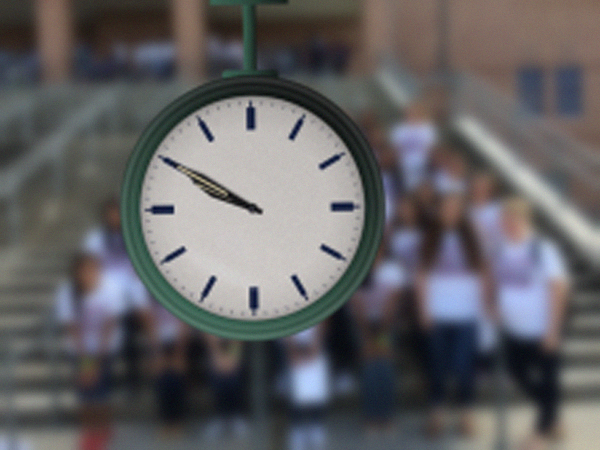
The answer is 9 h 50 min
